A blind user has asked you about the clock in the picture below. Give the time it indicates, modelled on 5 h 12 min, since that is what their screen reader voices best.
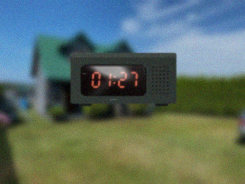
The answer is 1 h 27 min
